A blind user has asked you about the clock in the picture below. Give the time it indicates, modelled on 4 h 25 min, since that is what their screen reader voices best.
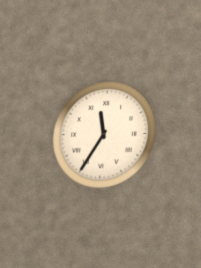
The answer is 11 h 35 min
